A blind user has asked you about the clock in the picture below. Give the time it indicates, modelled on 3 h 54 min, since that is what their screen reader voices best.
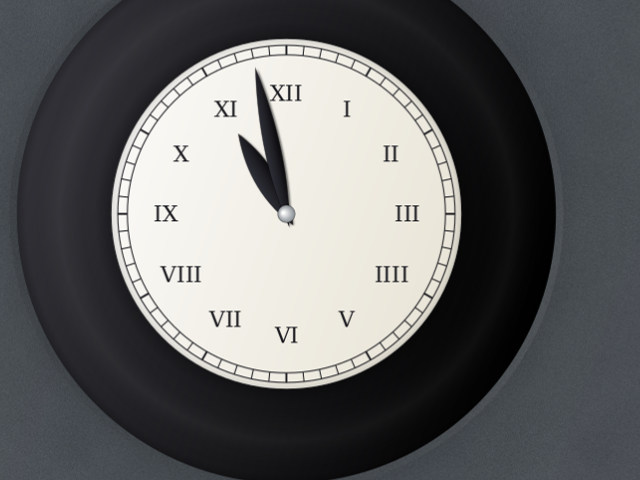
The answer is 10 h 58 min
